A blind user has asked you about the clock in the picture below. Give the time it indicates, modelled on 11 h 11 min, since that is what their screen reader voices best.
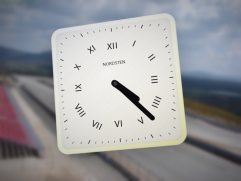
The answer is 4 h 23 min
